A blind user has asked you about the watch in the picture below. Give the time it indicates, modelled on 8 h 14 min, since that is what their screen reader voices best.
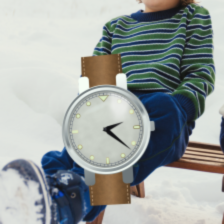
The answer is 2 h 22 min
